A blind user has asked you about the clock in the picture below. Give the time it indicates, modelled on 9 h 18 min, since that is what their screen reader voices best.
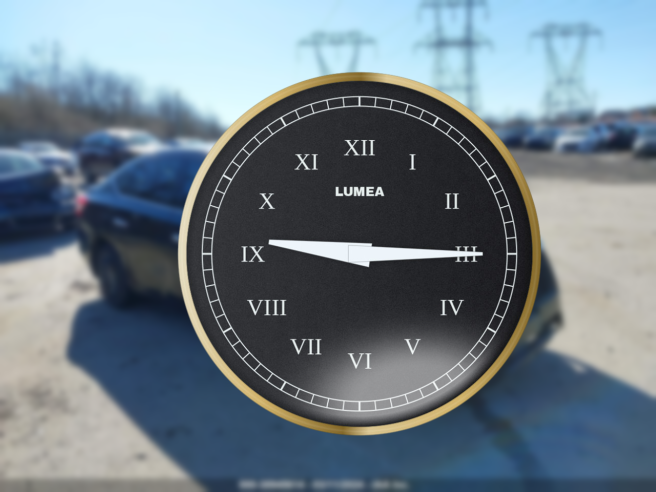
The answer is 9 h 15 min
